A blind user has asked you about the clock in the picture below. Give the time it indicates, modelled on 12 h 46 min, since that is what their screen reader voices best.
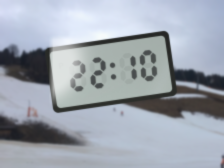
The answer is 22 h 10 min
